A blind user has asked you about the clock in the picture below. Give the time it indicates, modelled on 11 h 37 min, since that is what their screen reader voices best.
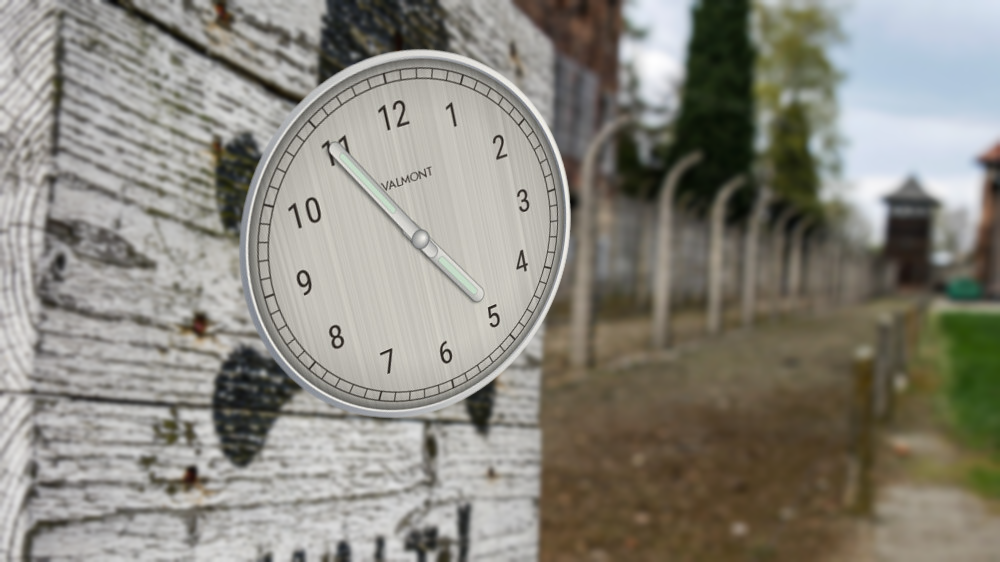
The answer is 4 h 55 min
